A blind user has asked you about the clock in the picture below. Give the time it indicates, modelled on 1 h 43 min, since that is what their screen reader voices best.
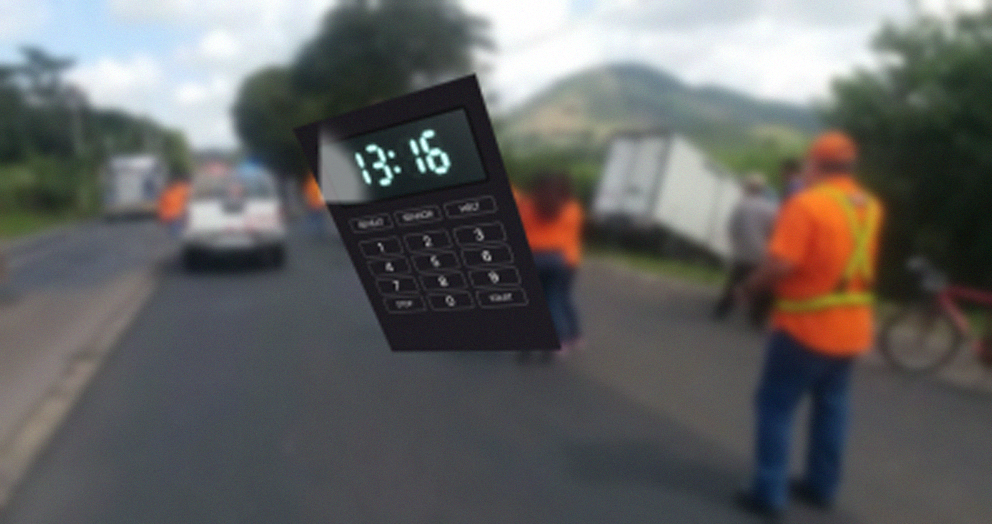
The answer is 13 h 16 min
